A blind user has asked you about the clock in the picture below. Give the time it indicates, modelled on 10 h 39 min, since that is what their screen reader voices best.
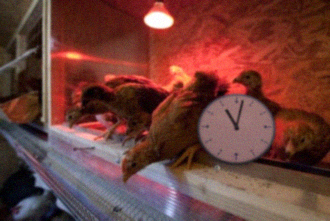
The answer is 11 h 02 min
